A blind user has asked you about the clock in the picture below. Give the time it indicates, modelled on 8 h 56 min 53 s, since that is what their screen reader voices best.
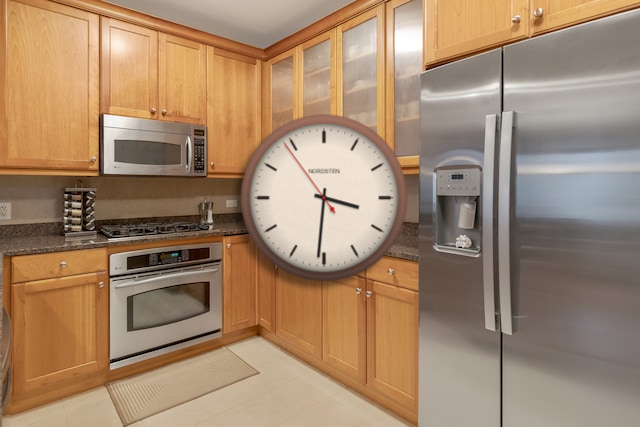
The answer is 3 h 30 min 54 s
